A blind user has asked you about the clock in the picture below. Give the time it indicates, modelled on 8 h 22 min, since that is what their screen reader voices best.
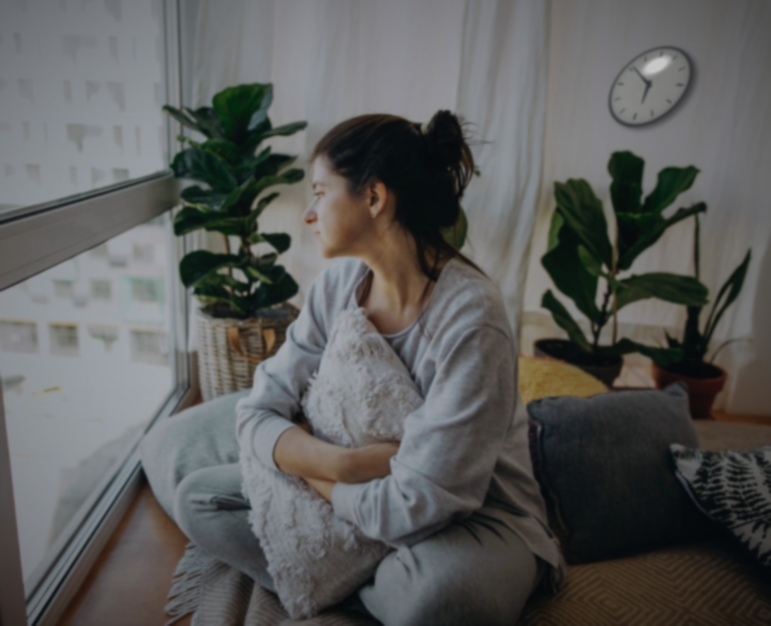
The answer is 5 h 51 min
